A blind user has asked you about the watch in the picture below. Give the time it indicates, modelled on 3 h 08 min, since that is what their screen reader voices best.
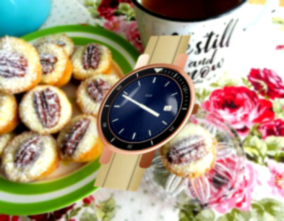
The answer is 3 h 49 min
